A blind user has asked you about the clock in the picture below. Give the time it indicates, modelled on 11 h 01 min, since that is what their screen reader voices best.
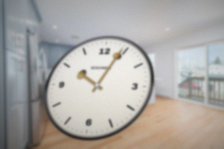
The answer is 10 h 04 min
